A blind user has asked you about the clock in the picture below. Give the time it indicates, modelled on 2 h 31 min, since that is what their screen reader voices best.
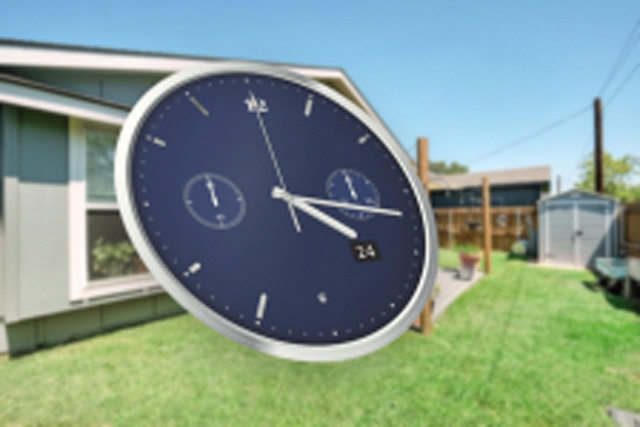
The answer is 4 h 17 min
